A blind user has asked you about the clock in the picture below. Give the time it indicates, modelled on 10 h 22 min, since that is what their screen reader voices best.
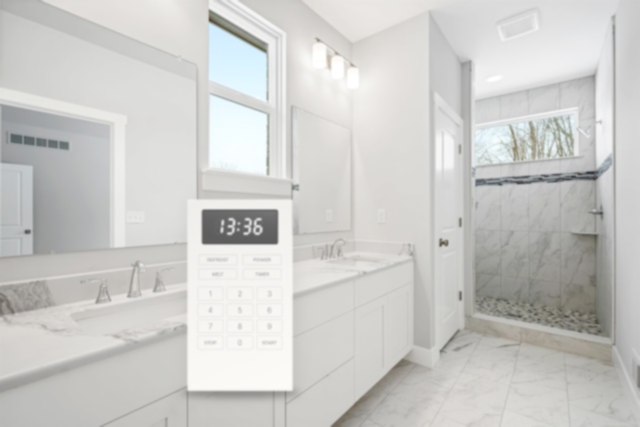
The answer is 13 h 36 min
